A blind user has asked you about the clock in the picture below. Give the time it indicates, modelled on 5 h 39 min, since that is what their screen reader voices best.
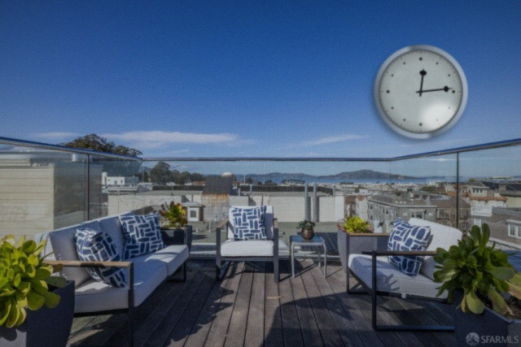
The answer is 12 h 14 min
